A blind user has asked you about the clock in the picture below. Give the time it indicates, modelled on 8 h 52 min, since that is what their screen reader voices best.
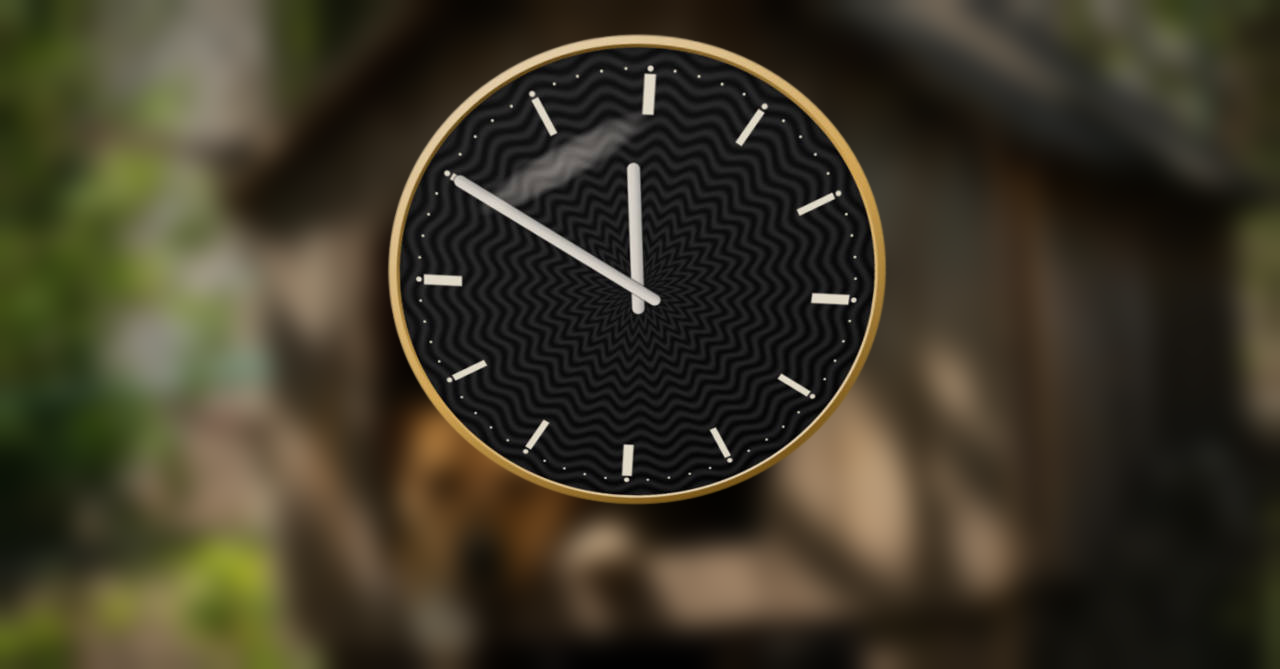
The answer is 11 h 50 min
